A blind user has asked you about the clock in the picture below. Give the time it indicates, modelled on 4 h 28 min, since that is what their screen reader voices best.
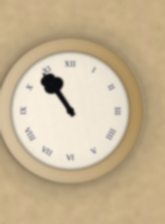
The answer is 10 h 54 min
